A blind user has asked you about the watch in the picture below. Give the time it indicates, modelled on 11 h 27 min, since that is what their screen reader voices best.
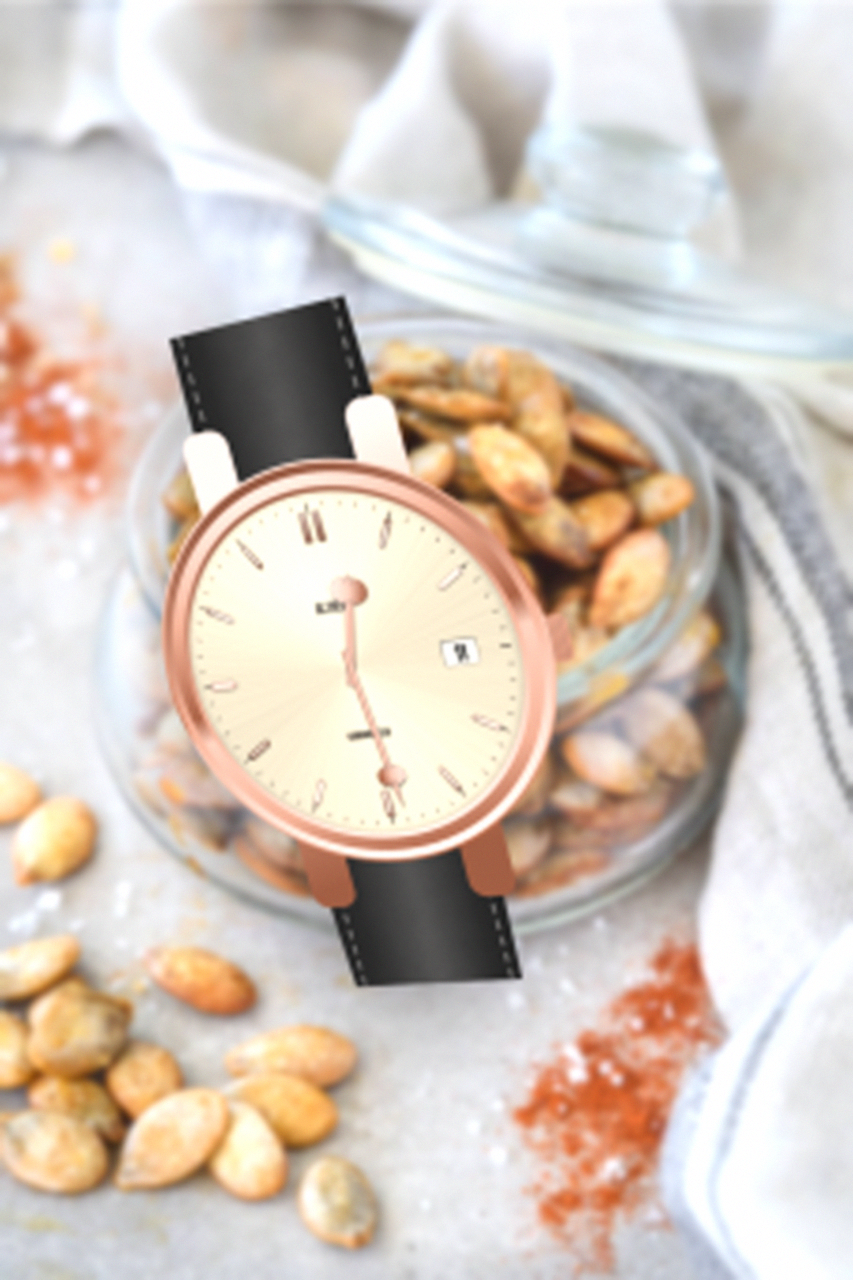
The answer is 12 h 29 min
